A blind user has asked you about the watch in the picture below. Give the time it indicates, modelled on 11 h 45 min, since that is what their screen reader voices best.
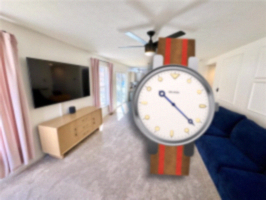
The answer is 10 h 22 min
